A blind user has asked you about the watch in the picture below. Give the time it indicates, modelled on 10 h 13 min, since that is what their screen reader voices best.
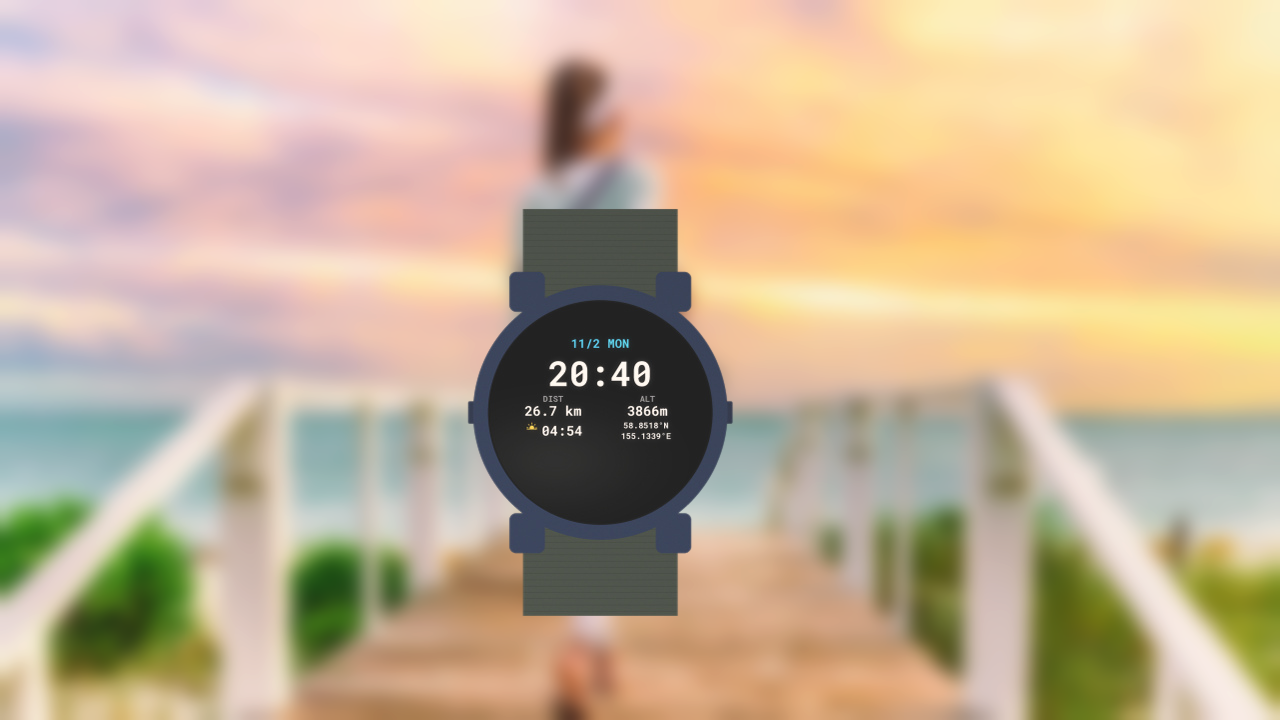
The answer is 20 h 40 min
